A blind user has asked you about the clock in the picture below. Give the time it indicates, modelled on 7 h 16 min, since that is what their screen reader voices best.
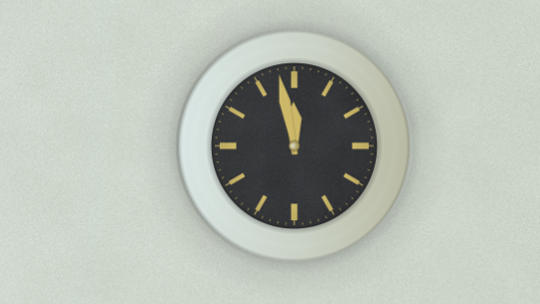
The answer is 11 h 58 min
